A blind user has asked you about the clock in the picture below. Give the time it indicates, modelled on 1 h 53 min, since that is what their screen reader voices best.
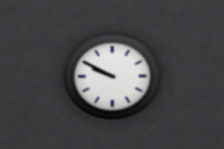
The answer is 9 h 50 min
